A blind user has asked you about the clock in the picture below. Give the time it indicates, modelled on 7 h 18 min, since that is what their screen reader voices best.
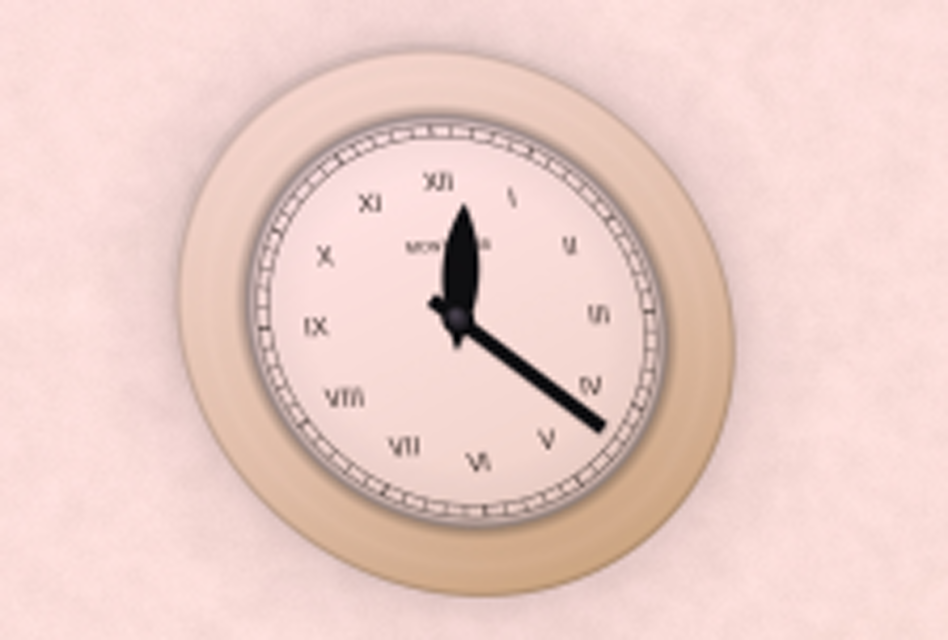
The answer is 12 h 22 min
